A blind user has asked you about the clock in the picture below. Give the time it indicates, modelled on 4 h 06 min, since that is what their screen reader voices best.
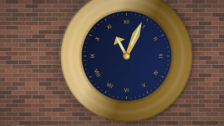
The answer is 11 h 04 min
